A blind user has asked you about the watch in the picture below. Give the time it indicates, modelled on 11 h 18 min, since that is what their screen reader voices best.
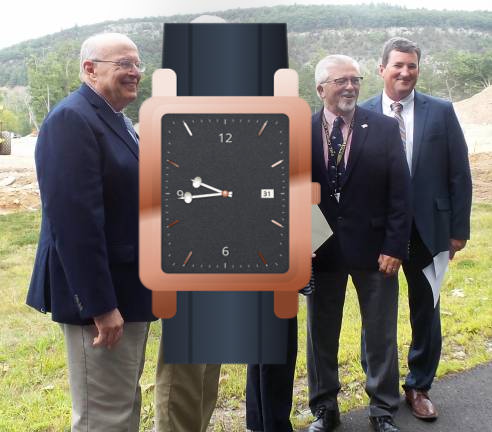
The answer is 9 h 44 min
